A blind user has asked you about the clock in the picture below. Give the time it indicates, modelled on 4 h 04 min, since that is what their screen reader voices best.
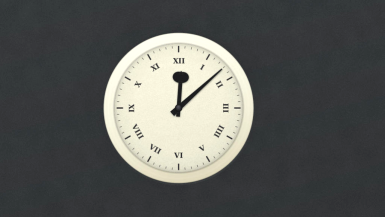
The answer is 12 h 08 min
